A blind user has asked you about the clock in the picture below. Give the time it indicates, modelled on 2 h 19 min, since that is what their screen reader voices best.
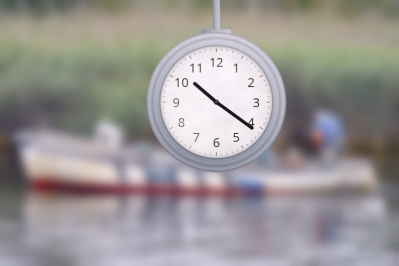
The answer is 10 h 21 min
